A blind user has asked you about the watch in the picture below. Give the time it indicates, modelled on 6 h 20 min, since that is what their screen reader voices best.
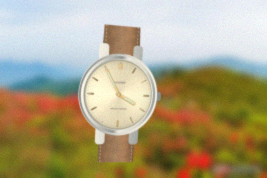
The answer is 3 h 55 min
